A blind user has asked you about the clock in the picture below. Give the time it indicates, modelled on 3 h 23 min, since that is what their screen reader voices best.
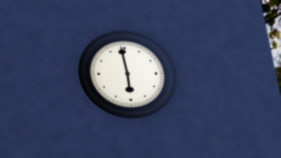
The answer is 5 h 59 min
